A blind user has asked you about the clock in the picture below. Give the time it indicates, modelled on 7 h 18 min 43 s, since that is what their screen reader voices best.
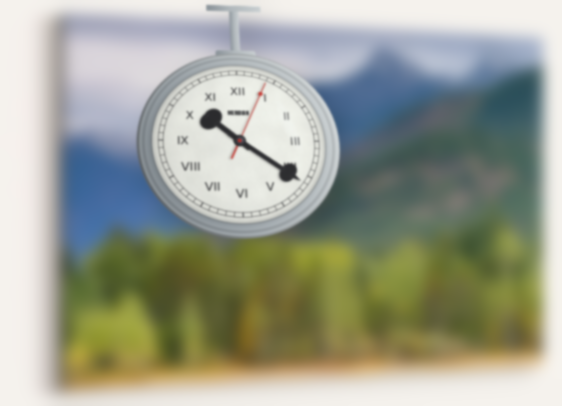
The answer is 10 h 21 min 04 s
